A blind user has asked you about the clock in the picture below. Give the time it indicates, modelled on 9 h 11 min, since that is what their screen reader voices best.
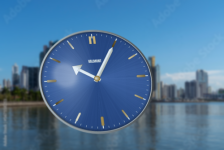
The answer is 10 h 05 min
